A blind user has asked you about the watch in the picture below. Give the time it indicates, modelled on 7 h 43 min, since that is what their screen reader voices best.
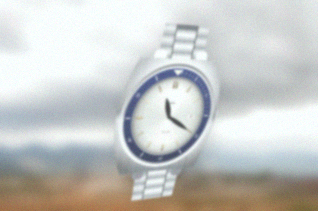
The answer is 11 h 20 min
